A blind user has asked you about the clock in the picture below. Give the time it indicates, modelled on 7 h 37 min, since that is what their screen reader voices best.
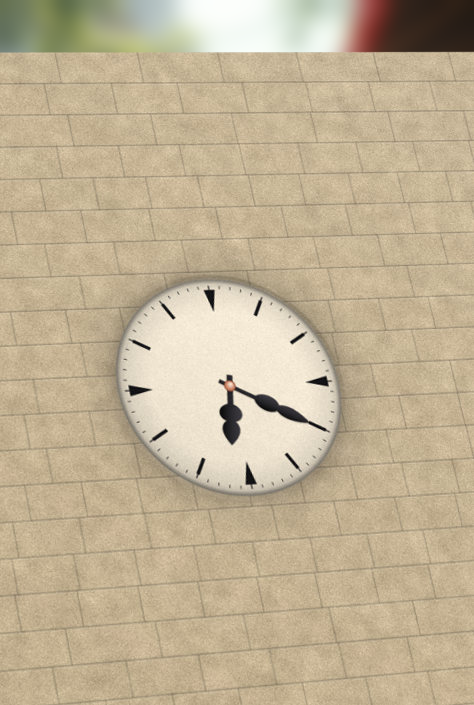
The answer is 6 h 20 min
